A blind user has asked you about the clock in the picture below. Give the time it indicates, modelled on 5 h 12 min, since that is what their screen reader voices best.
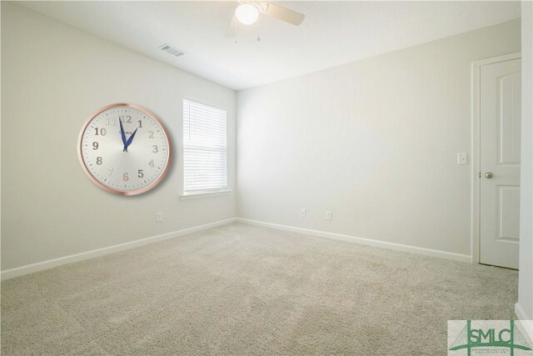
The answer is 12 h 58 min
